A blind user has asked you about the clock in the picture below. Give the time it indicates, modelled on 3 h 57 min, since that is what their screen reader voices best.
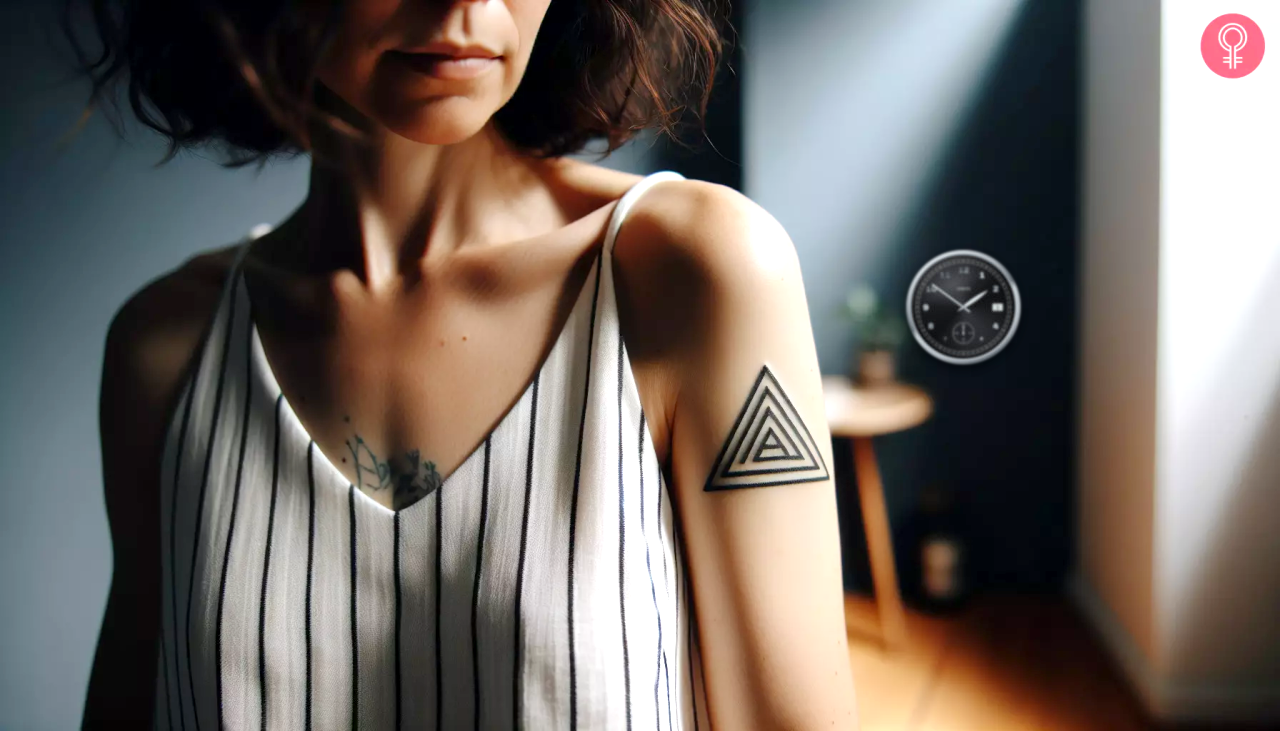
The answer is 1 h 51 min
